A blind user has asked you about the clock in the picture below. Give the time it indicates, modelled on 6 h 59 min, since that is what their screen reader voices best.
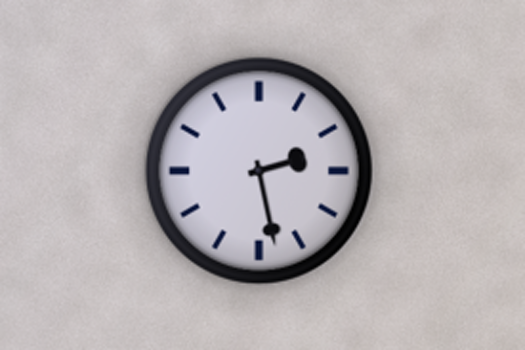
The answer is 2 h 28 min
